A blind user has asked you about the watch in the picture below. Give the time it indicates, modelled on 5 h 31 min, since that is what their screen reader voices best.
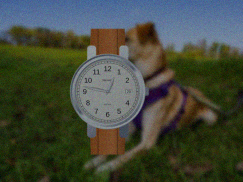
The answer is 12 h 47 min
